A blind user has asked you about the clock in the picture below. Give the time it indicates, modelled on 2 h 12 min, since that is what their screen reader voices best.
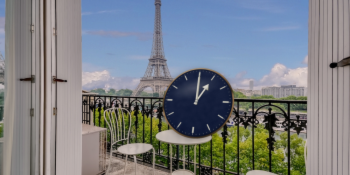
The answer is 1 h 00 min
